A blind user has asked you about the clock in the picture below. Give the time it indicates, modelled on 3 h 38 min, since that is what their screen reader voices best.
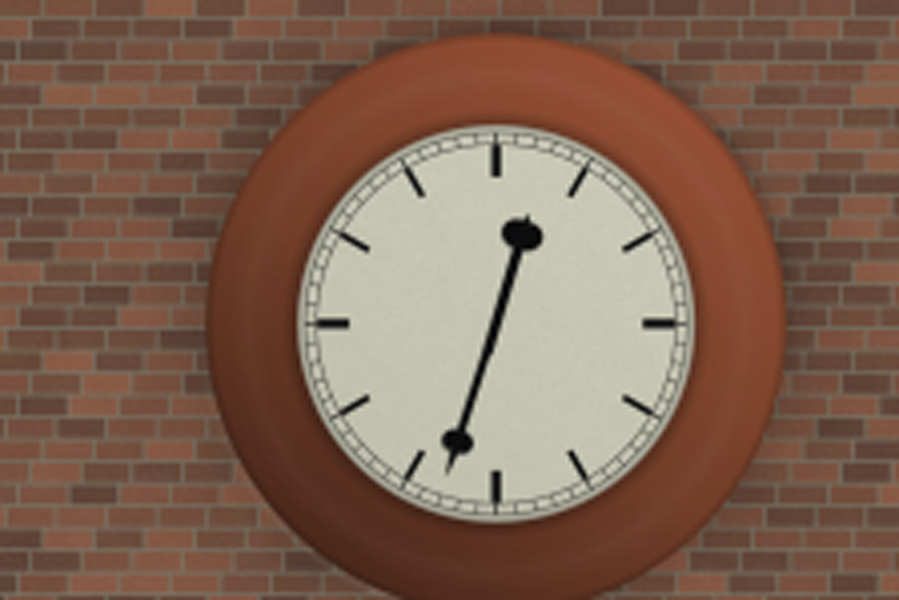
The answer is 12 h 33 min
